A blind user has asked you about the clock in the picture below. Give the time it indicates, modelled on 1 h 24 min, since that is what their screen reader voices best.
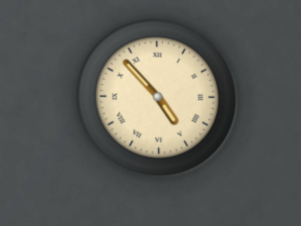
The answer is 4 h 53 min
